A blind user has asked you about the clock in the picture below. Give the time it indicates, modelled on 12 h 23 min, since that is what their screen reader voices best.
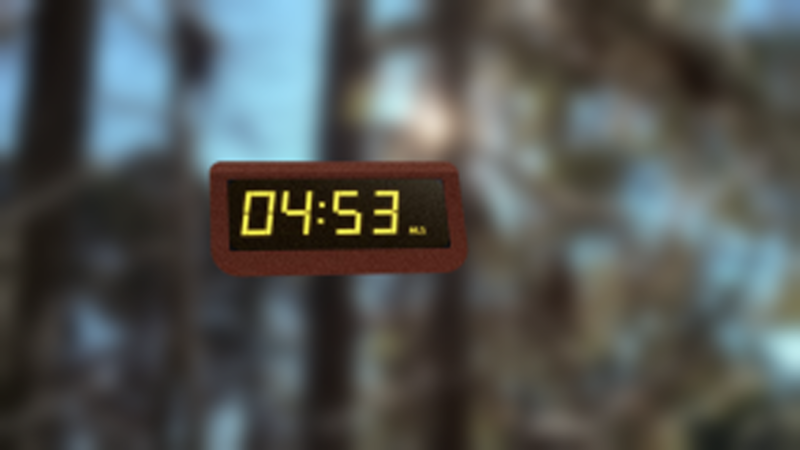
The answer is 4 h 53 min
